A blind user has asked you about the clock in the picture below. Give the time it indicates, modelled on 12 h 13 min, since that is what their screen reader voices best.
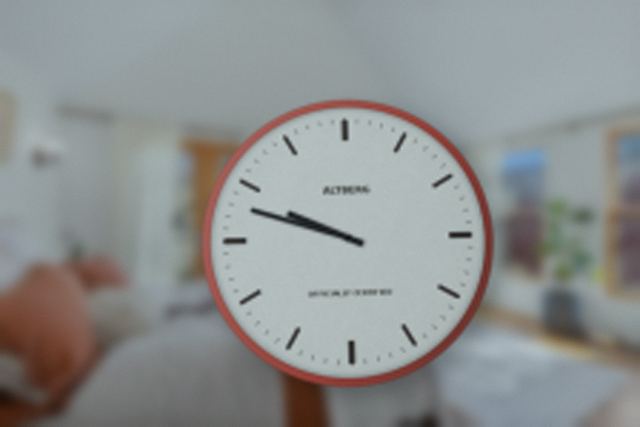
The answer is 9 h 48 min
